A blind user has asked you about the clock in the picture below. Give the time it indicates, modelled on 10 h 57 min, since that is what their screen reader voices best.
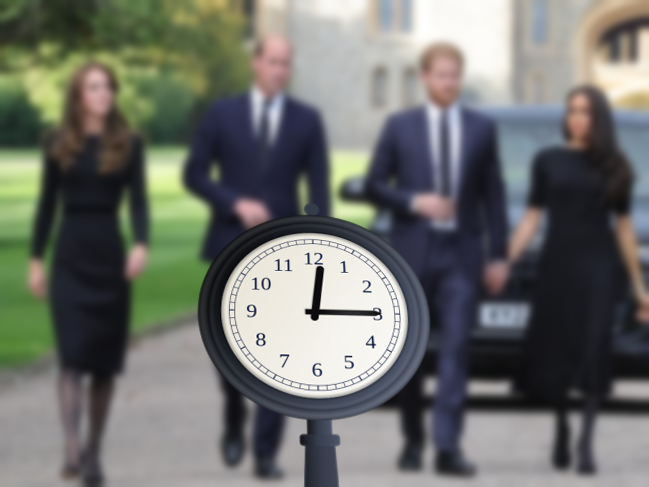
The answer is 12 h 15 min
